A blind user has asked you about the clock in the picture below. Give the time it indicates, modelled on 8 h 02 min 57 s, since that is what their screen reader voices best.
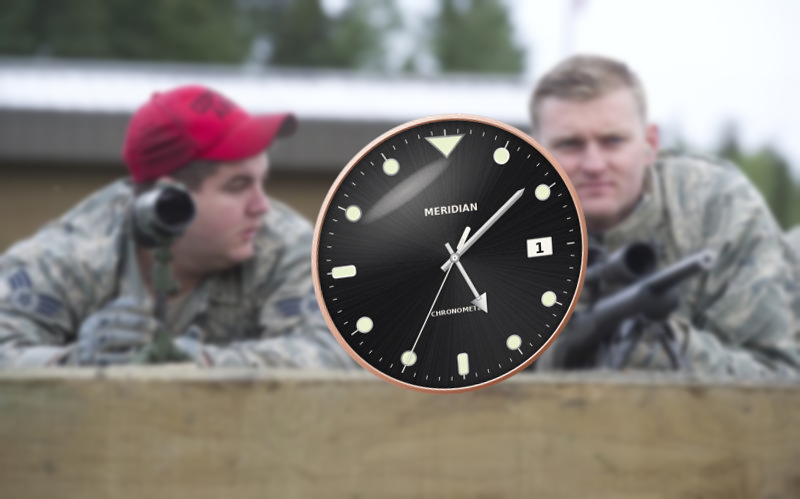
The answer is 5 h 08 min 35 s
